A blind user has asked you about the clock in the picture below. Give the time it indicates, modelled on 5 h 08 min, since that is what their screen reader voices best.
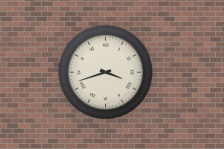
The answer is 3 h 42 min
